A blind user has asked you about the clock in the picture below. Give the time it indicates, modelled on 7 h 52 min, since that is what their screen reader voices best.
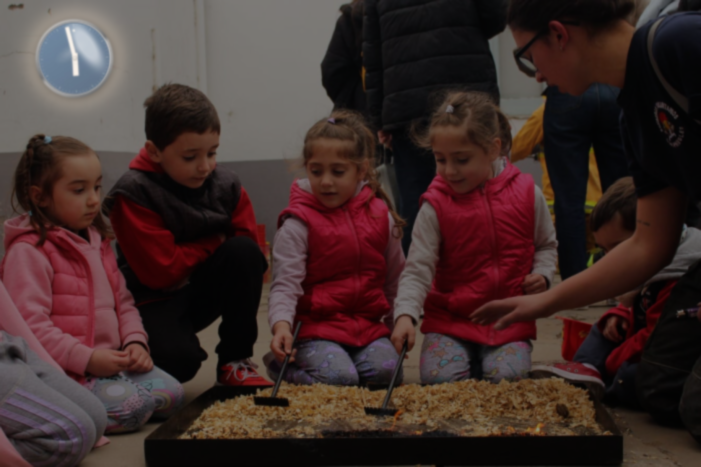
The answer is 5 h 58 min
